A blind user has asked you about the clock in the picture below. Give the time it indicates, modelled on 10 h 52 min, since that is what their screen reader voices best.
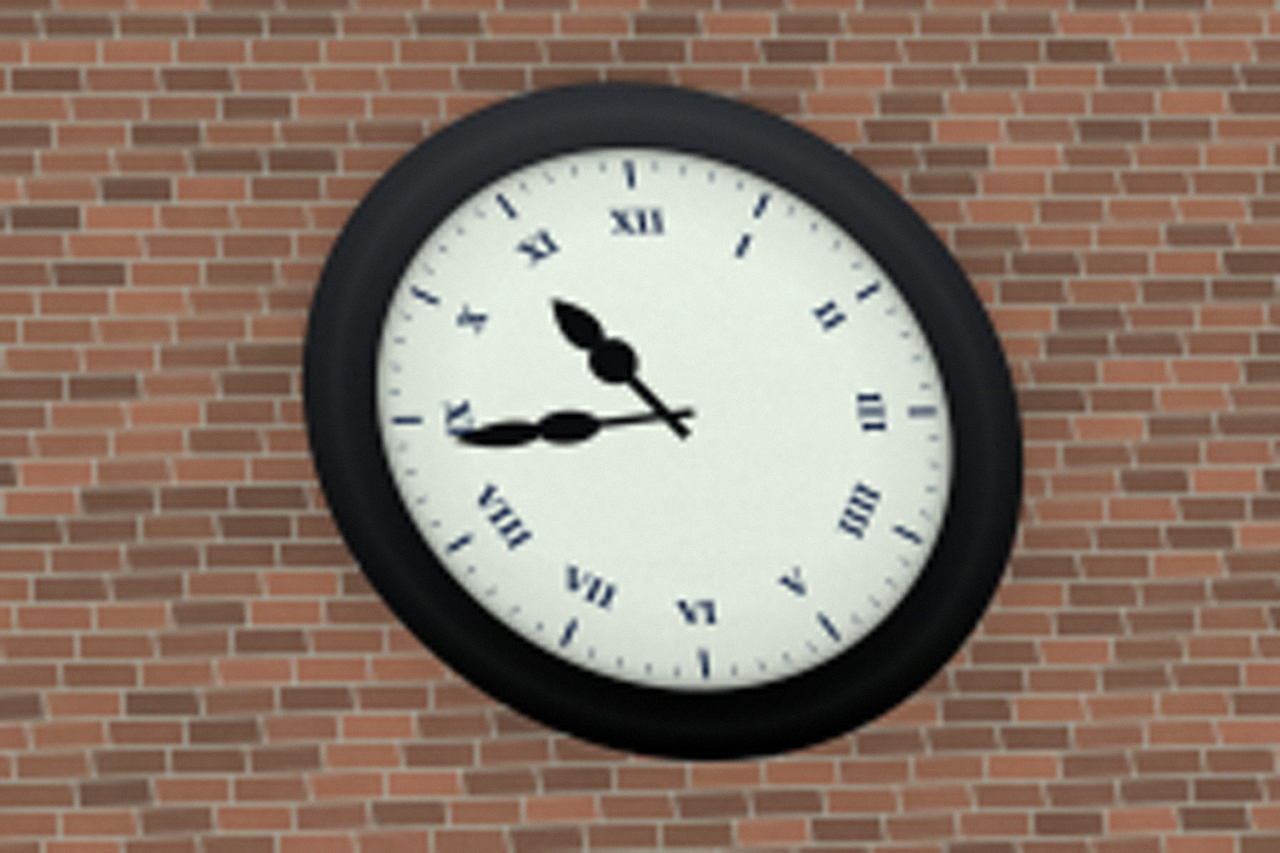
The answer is 10 h 44 min
